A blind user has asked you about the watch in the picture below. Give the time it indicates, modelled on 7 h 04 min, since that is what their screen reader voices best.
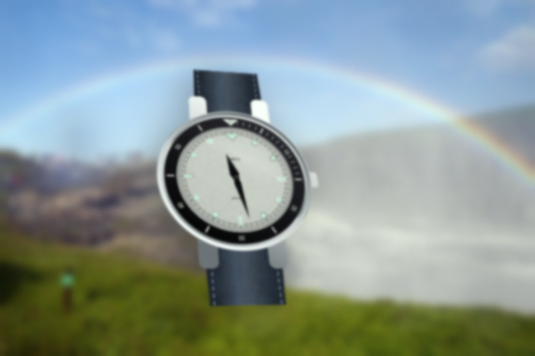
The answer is 11 h 28 min
